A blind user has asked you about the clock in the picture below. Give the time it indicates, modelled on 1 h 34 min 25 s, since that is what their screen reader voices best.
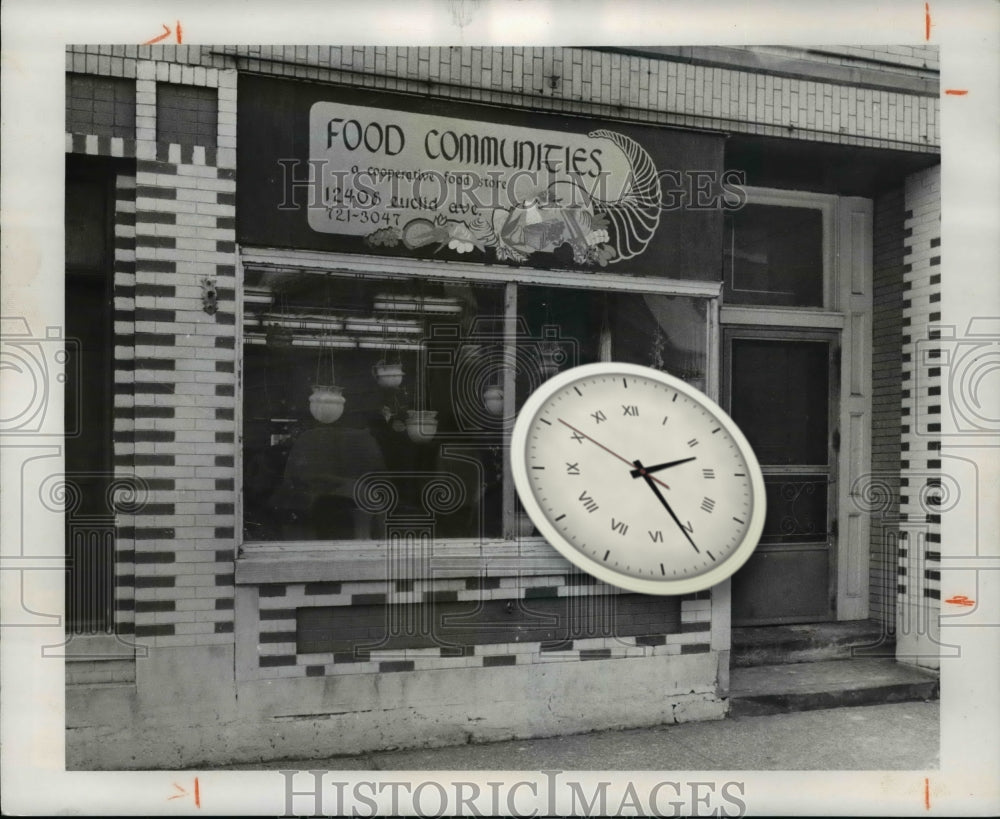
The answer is 2 h 25 min 51 s
